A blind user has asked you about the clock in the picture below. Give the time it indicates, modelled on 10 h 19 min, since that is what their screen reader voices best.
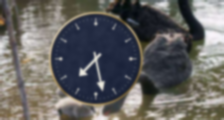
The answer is 7 h 28 min
